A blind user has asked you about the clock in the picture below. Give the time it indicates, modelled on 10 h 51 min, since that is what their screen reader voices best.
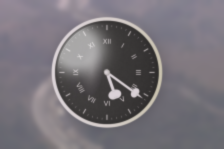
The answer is 5 h 21 min
